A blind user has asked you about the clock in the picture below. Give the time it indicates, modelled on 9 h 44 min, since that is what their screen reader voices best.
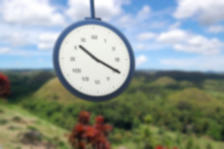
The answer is 10 h 20 min
